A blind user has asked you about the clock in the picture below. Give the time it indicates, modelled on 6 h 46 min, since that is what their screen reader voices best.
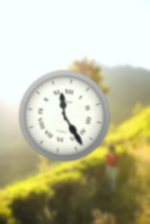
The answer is 11 h 23 min
